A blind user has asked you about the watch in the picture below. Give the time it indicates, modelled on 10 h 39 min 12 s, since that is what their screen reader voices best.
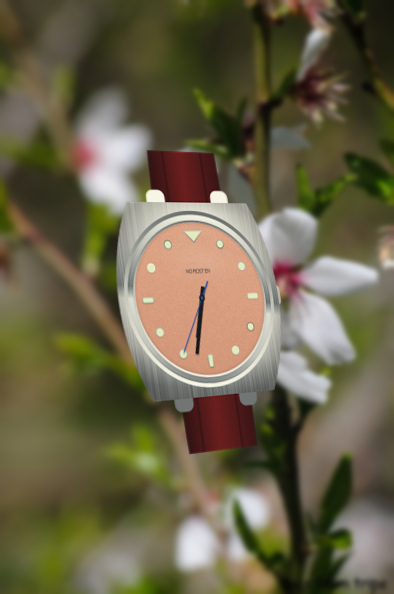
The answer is 6 h 32 min 35 s
